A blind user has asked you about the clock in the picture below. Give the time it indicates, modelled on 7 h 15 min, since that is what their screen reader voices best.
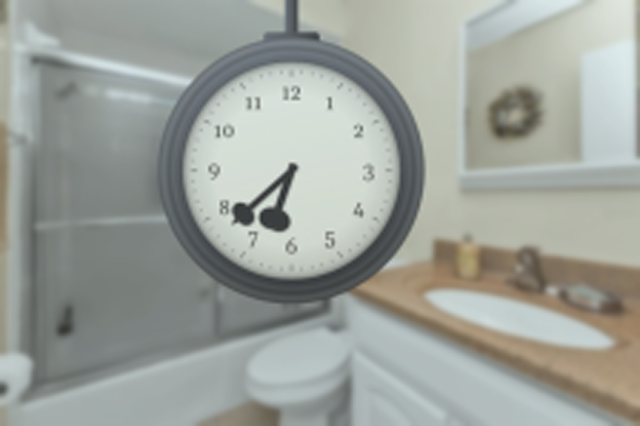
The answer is 6 h 38 min
